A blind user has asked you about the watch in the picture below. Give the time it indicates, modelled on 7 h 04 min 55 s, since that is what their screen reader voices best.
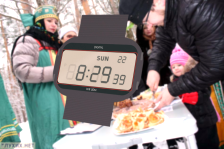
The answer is 8 h 29 min 39 s
